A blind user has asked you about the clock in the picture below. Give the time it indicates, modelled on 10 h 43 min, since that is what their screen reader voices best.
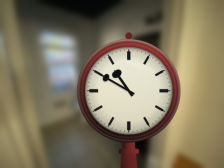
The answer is 10 h 50 min
